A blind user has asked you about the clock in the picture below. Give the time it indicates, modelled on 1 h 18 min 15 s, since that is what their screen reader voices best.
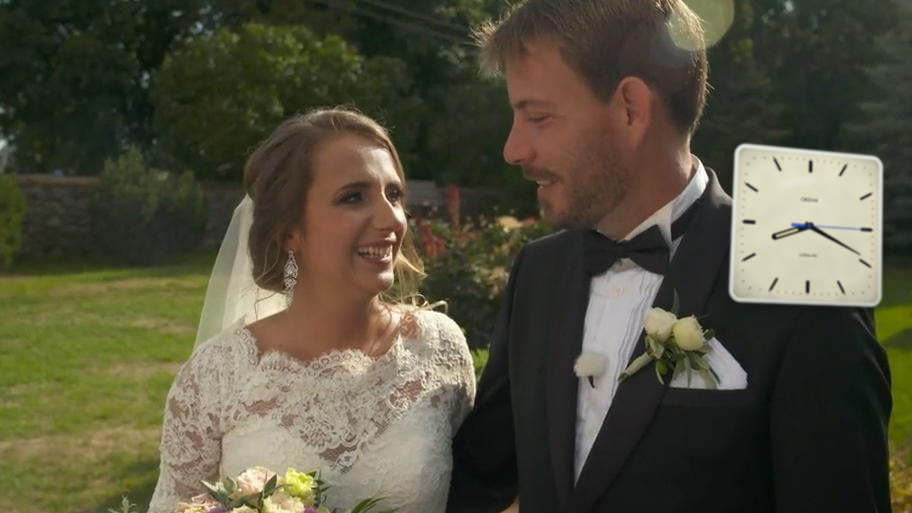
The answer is 8 h 19 min 15 s
